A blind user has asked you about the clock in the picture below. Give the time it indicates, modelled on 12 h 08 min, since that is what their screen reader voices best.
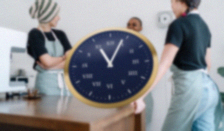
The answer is 11 h 04 min
